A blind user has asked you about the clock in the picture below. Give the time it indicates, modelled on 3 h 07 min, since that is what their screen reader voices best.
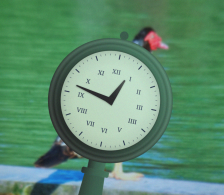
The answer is 12 h 47 min
